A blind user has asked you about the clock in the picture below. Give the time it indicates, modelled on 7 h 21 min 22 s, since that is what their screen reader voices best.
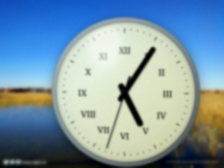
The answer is 5 h 05 min 33 s
